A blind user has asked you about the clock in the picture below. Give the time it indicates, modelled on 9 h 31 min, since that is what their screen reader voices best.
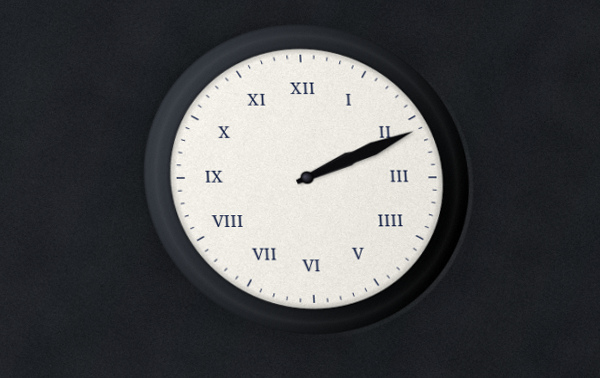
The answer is 2 h 11 min
